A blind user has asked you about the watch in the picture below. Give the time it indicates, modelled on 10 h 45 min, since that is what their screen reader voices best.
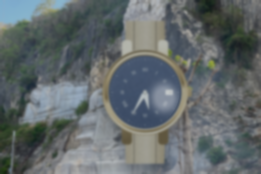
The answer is 5 h 35 min
